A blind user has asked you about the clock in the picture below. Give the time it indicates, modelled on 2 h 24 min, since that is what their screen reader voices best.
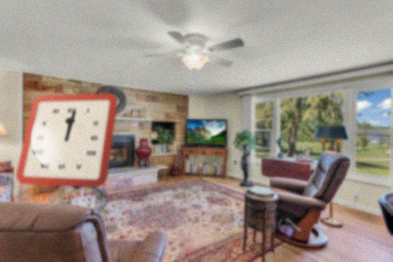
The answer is 12 h 01 min
